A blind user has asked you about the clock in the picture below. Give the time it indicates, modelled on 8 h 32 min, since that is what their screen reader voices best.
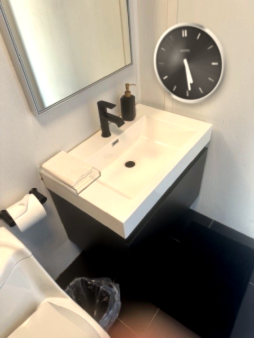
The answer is 5 h 29 min
